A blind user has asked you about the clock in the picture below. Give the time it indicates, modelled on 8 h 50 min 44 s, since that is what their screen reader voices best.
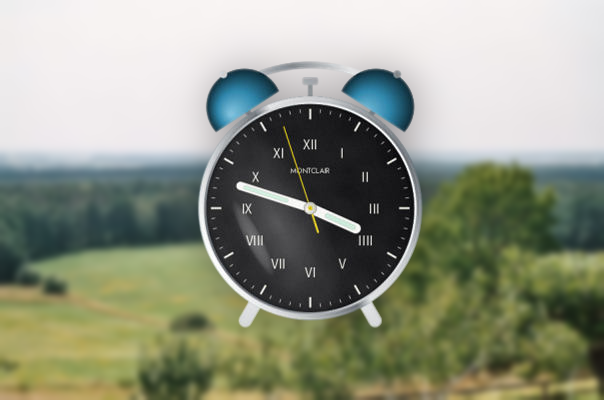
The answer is 3 h 47 min 57 s
